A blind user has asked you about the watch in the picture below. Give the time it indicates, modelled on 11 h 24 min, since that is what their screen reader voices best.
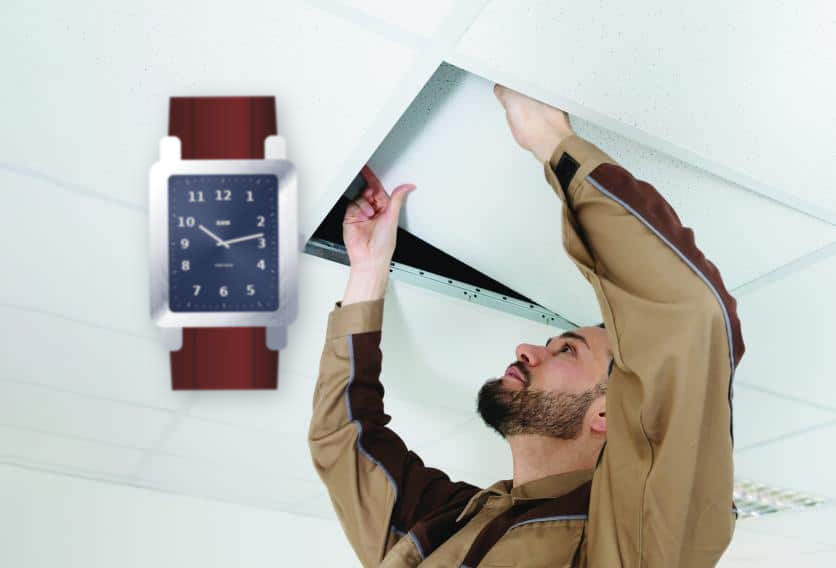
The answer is 10 h 13 min
